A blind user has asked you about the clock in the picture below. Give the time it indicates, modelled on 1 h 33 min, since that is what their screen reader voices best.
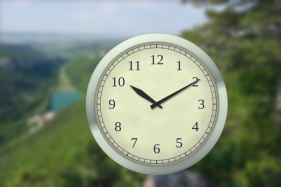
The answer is 10 h 10 min
